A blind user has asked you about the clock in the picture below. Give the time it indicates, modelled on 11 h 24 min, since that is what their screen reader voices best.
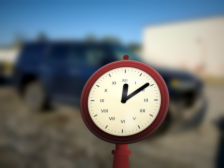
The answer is 12 h 09 min
